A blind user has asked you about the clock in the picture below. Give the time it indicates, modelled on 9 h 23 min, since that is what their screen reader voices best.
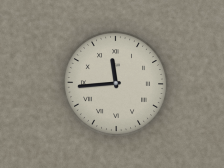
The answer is 11 h 44 min
